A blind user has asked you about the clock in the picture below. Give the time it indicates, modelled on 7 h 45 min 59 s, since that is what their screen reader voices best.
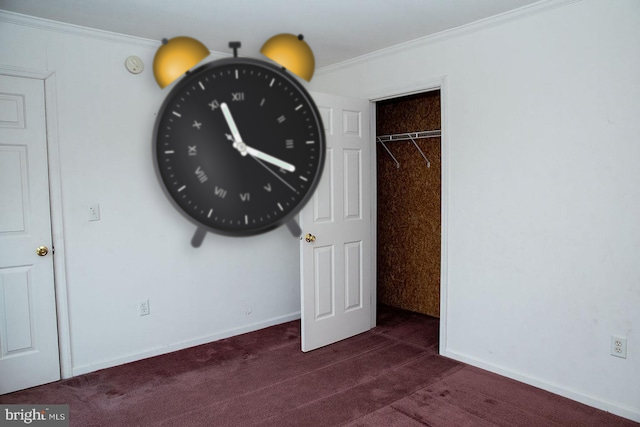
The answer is 11 h 19 min 22 s
